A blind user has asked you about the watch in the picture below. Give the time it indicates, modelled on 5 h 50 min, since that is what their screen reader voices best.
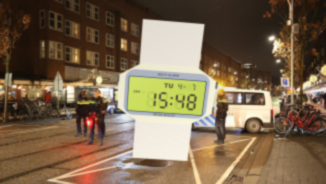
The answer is 15 h 48 min
